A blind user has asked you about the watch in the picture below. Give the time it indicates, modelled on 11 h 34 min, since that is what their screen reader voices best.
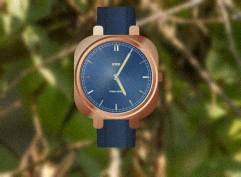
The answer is 5 h 05 min
